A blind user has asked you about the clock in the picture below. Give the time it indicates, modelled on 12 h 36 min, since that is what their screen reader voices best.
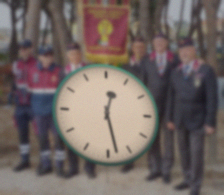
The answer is 12 h 28 min
